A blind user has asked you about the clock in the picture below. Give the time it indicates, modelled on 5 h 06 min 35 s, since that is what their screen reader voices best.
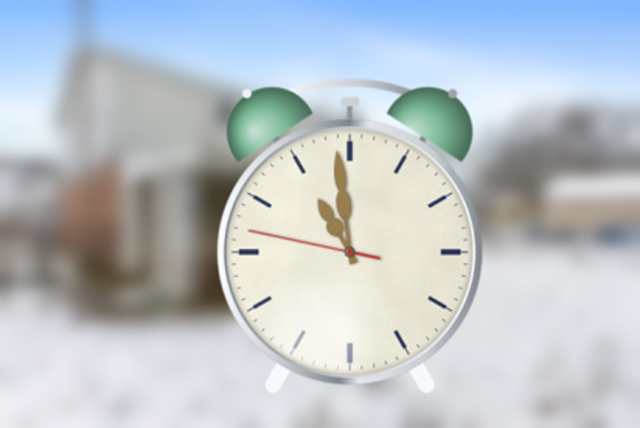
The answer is 10 h 58 min 47 s
